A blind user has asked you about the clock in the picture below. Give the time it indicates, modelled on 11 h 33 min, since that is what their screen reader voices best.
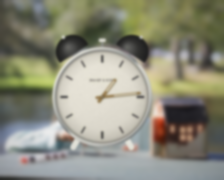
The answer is 1 h 14 min
